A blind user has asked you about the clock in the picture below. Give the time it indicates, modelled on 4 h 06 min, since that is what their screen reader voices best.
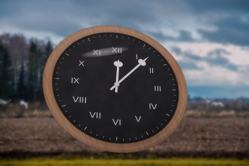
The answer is 12 h 07 min
